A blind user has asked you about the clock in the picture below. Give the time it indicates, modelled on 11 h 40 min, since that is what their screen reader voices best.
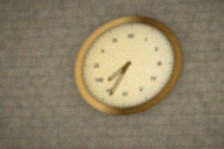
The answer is 7 h 34 min
